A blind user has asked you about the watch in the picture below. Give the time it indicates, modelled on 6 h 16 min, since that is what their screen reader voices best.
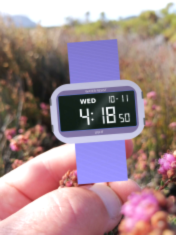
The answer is 4 h 18 min
